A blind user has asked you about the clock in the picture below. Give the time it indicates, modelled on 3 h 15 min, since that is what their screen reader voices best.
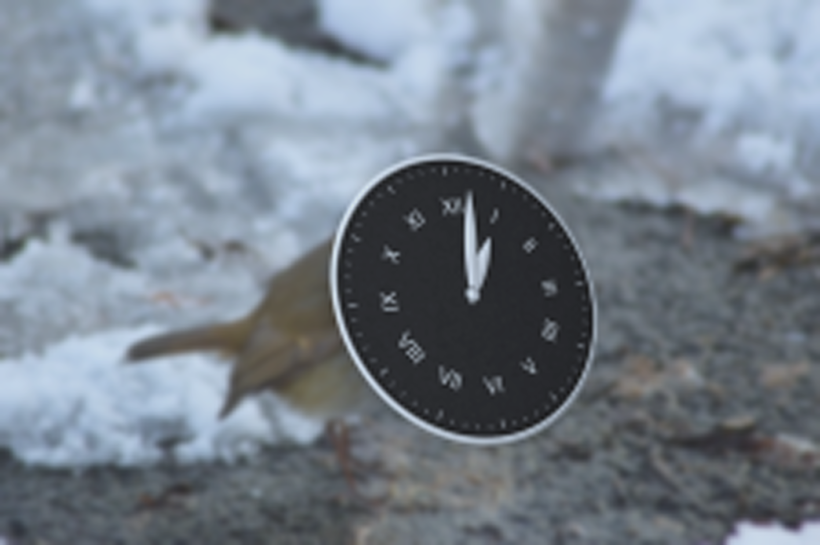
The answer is 1 h 02 min
